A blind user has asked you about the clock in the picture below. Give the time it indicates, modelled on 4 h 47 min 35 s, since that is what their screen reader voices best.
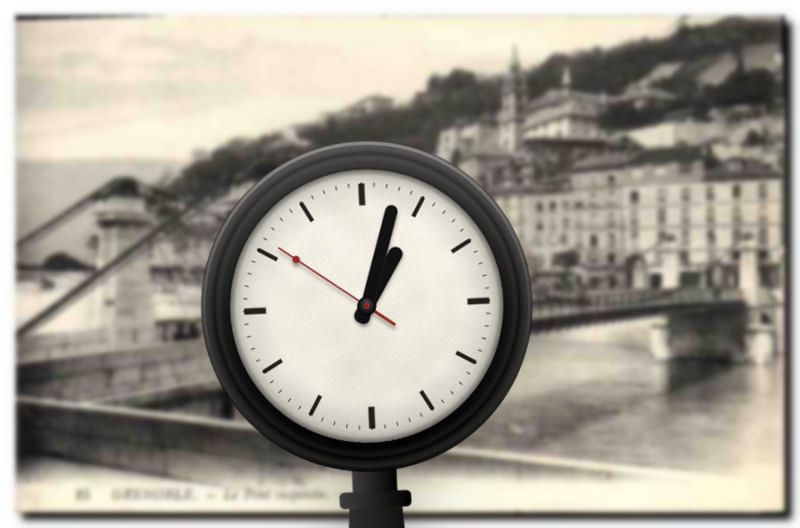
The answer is 1 h 02 min 51 s
